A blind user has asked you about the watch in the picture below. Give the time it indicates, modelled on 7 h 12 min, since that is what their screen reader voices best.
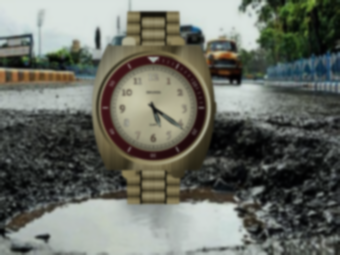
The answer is 5 h 21 min
